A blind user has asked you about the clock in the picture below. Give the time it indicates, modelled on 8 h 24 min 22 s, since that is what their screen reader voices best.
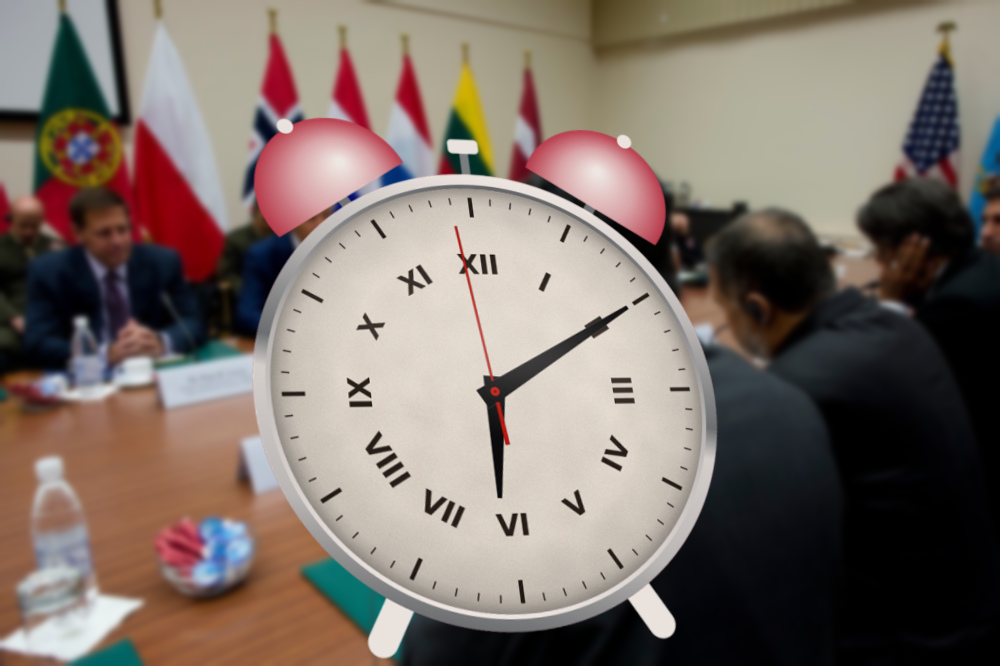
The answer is 6 h 09 min 59 s
